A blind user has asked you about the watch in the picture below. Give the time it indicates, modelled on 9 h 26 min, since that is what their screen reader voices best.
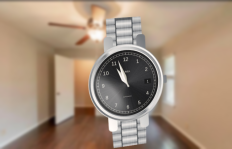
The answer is 10 h 57 min
